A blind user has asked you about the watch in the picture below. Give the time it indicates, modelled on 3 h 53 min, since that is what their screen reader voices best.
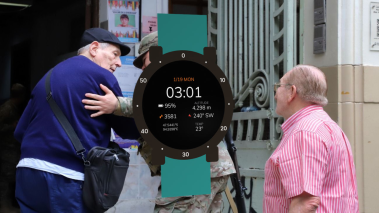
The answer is 3 h 01 min
